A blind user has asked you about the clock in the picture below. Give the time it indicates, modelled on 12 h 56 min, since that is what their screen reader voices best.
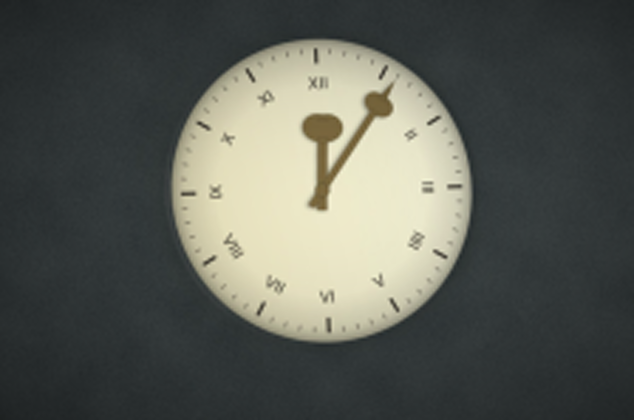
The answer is 12 h 06 min
